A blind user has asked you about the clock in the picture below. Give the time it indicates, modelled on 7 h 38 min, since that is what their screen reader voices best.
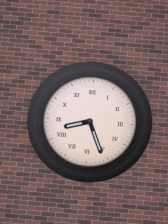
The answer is 8 h 26 min
